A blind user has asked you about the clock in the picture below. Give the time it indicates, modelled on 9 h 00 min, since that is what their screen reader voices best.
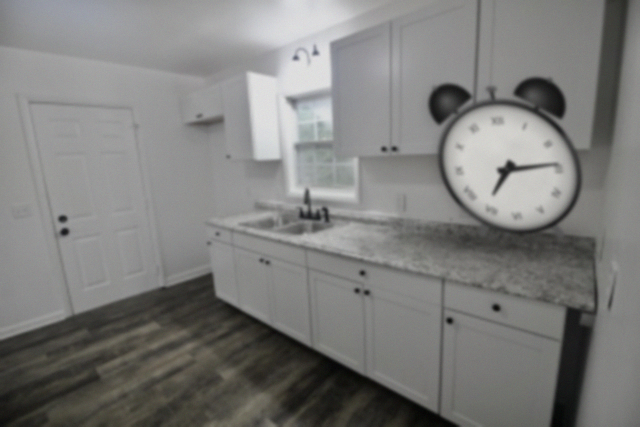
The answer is 7 h 14 min
